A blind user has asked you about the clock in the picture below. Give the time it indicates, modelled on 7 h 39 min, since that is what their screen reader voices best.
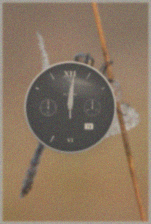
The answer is 12 h 01 min
